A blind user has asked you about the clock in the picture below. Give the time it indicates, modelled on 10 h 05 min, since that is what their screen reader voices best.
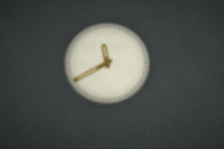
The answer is 11 h 40 min
